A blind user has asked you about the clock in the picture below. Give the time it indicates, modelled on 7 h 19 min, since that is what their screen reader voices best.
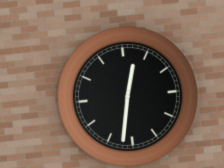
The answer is 12 h 32 min
